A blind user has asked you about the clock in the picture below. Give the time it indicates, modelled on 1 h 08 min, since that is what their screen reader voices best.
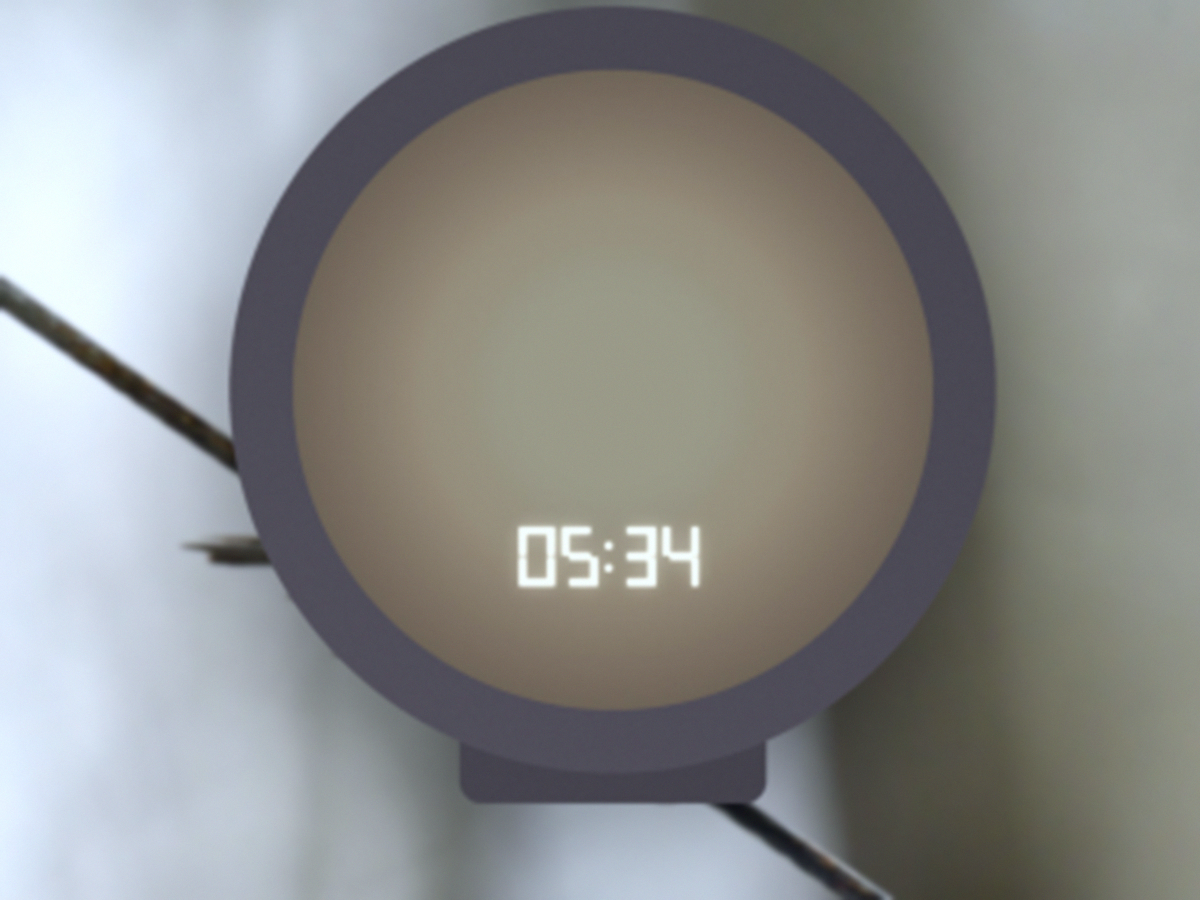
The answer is 5 h 34 min
